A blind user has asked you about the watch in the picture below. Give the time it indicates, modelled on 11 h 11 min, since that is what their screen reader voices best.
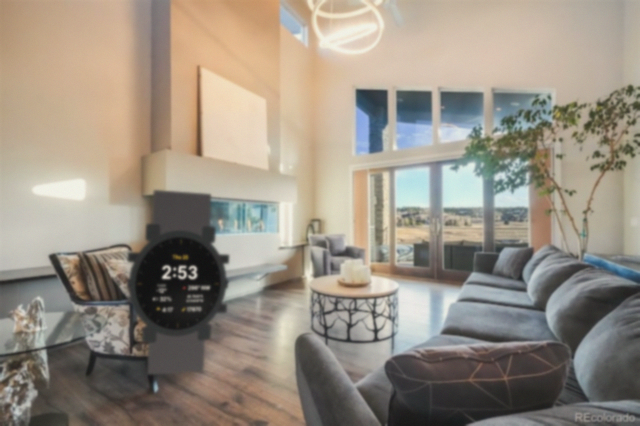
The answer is 2 h 53 min
